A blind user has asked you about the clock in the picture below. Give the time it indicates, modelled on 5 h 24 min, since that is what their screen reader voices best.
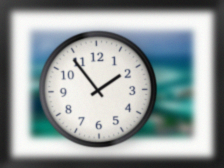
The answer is 1 h 54 min
